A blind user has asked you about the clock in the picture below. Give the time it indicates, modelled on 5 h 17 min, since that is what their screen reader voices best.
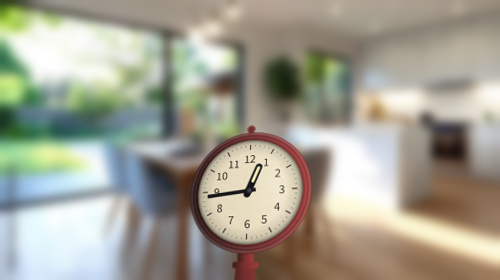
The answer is 12 h 44 min
